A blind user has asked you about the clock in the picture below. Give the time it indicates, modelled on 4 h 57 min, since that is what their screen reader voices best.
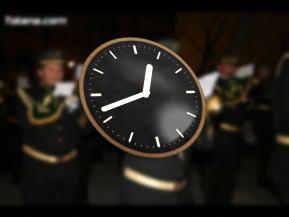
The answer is 12 h 42 min
